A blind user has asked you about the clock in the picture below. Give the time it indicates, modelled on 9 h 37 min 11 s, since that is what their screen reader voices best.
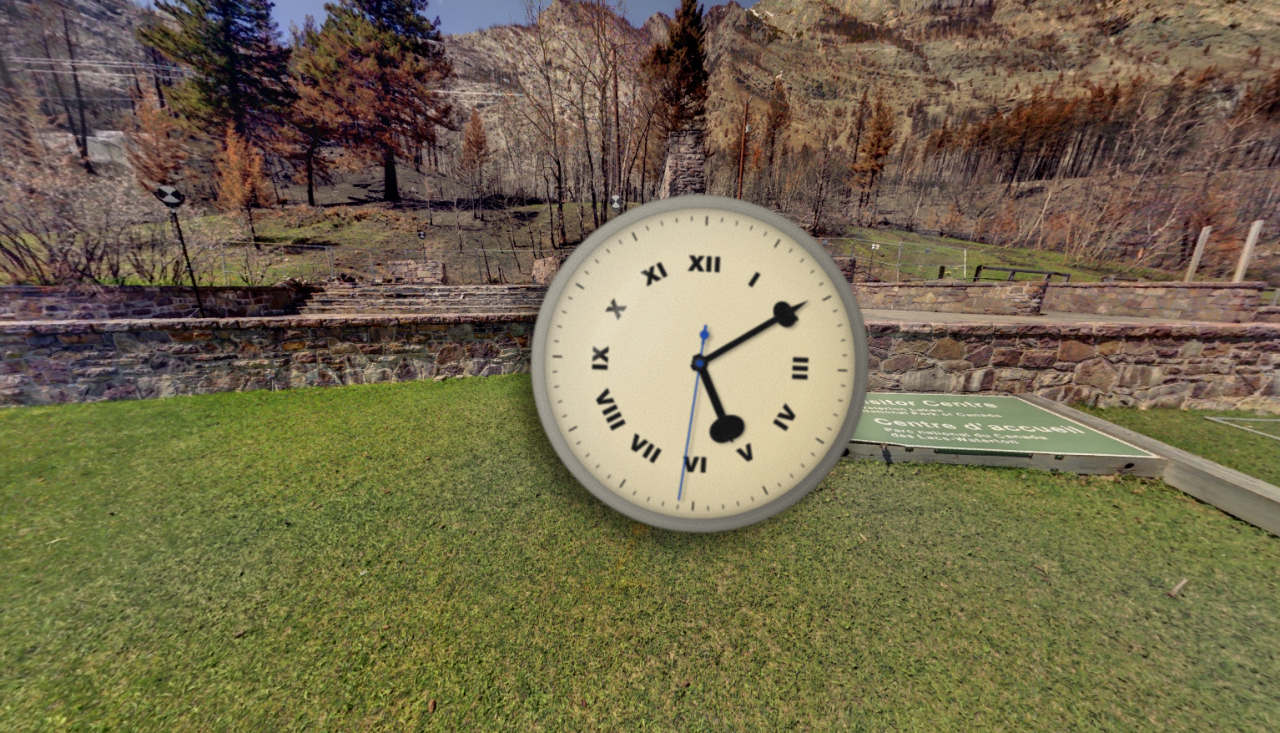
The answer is 5 h 09 min 31 s
